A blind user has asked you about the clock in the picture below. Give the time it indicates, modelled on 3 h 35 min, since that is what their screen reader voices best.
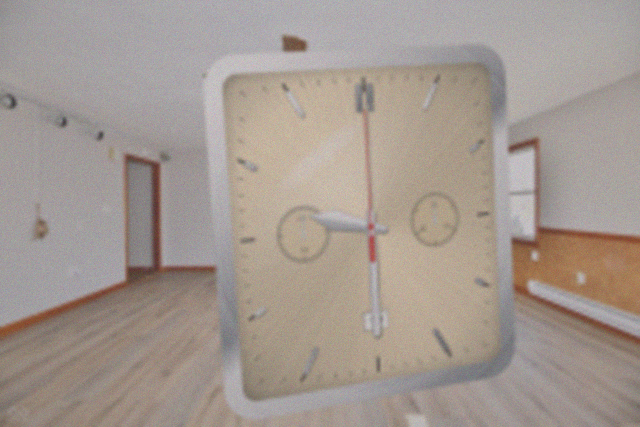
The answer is 9 h 30 min
